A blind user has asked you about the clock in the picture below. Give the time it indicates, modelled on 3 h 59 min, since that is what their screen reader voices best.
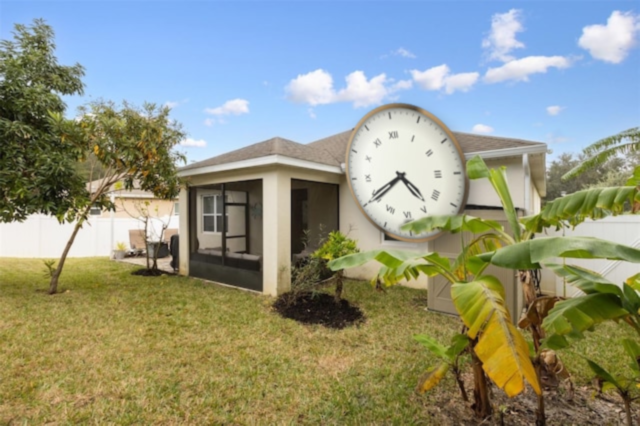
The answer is 4 h 40 min
